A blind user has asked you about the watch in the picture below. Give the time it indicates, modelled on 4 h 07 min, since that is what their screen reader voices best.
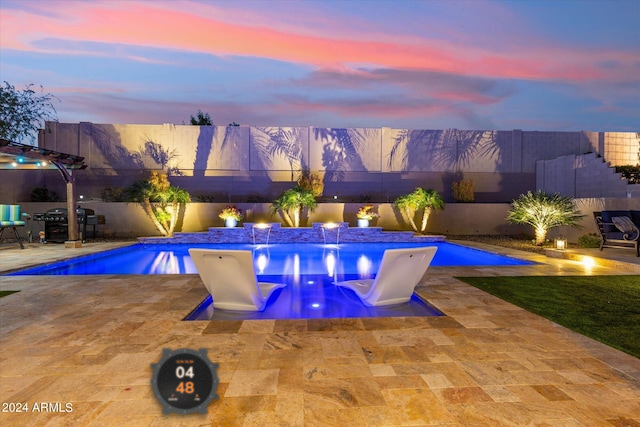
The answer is 4 h 48 min
